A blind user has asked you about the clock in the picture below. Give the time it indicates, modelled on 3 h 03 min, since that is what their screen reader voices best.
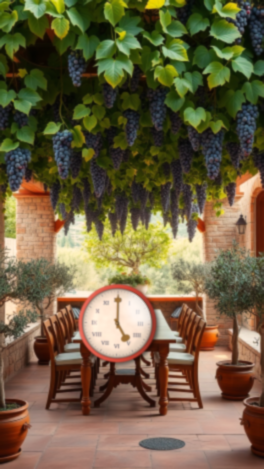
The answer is 5 h 00 min
